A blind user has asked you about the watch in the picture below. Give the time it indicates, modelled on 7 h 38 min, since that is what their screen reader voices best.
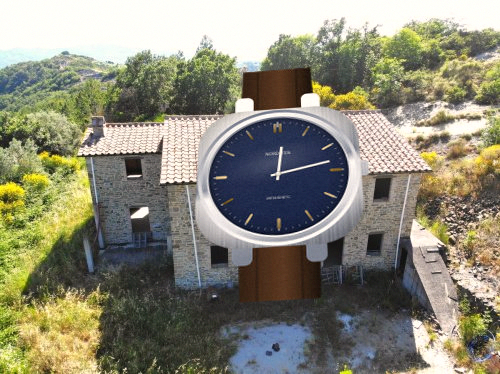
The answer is 12 h 13 min
